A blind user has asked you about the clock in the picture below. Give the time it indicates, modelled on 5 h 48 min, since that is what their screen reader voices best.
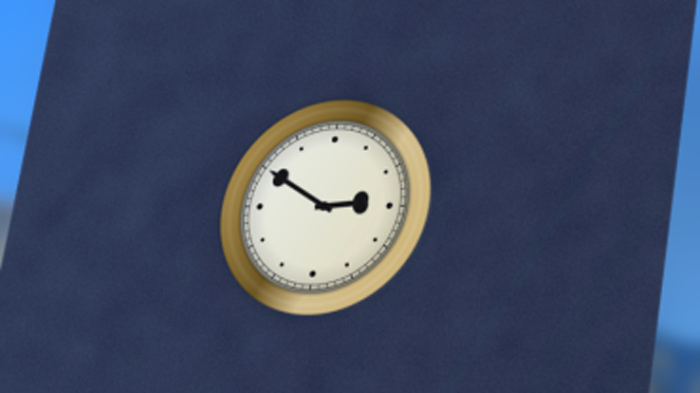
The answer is 2 h 50 min
